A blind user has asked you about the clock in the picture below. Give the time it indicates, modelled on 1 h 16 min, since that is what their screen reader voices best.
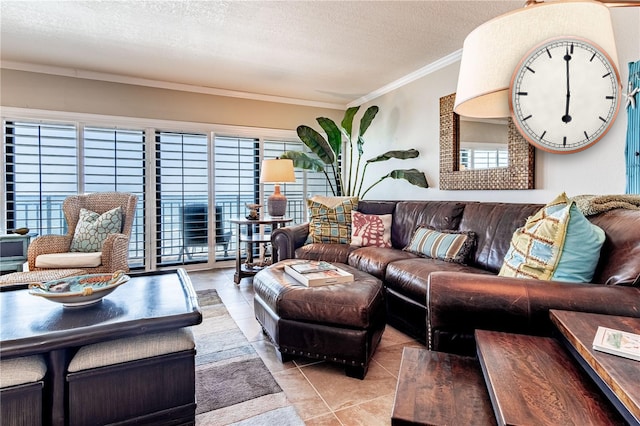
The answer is 5 h 59 min
